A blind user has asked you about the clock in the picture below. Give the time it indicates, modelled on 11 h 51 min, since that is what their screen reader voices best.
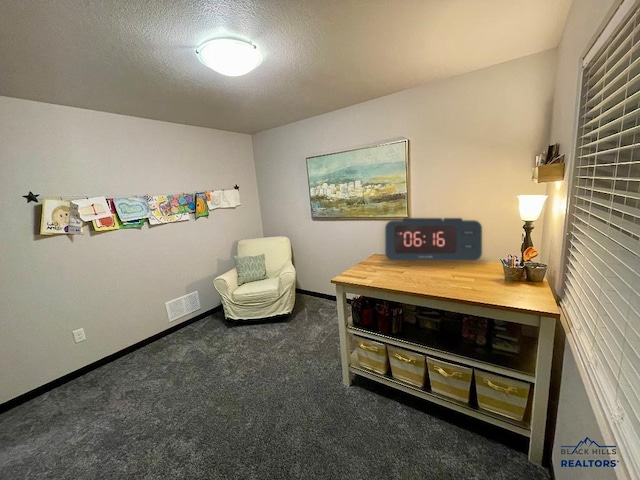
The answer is 6 h 16 min
